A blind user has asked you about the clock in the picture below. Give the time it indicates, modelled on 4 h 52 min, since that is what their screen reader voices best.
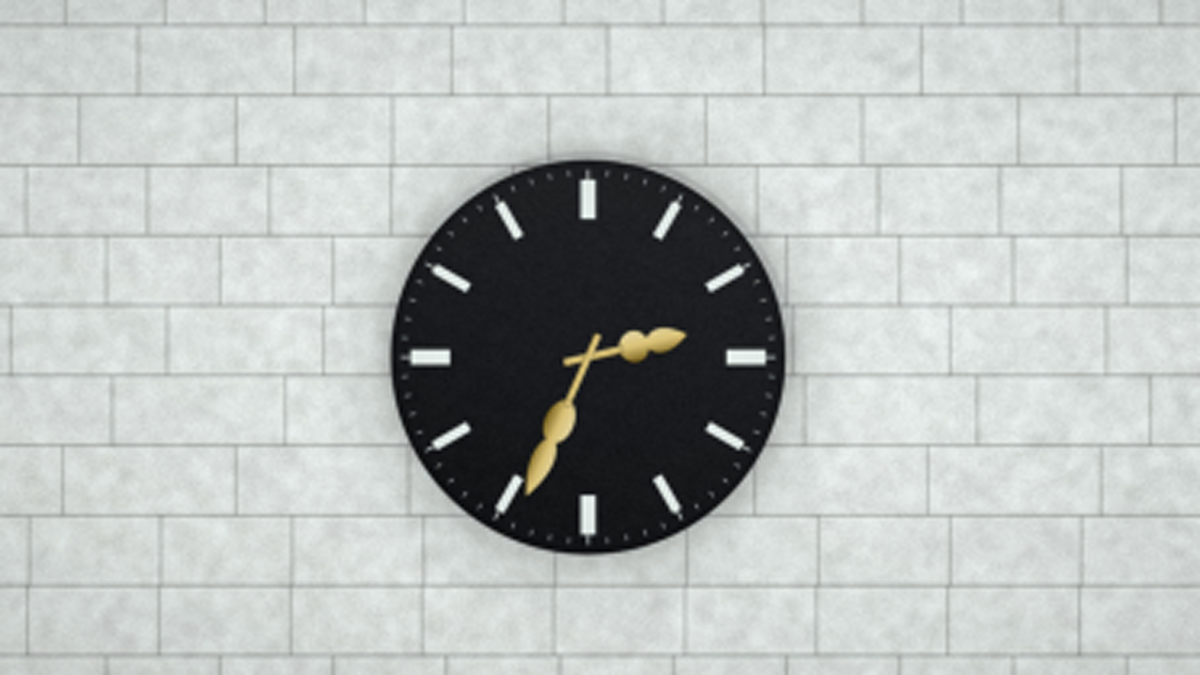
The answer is 2 h 34 min
